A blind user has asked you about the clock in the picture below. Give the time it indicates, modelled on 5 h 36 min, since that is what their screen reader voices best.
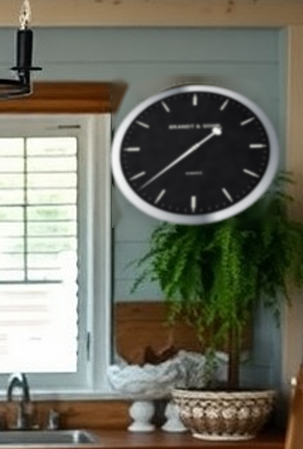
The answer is 1 h 38 min
